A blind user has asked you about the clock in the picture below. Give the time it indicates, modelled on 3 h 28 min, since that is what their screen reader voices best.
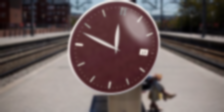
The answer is 11 h 48 min
